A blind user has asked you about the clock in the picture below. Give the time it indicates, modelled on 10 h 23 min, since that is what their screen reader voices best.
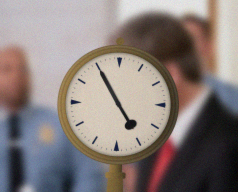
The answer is 4 h 55 min
